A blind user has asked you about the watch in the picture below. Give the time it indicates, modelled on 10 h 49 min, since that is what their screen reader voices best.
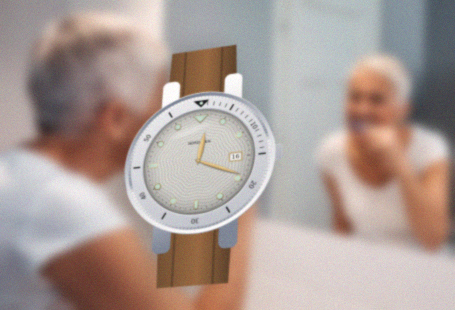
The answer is 12 h 19 min
